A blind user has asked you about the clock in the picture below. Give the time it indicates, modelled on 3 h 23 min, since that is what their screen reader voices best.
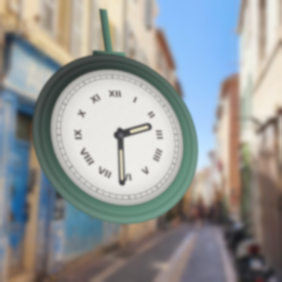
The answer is 2 h 31 min
